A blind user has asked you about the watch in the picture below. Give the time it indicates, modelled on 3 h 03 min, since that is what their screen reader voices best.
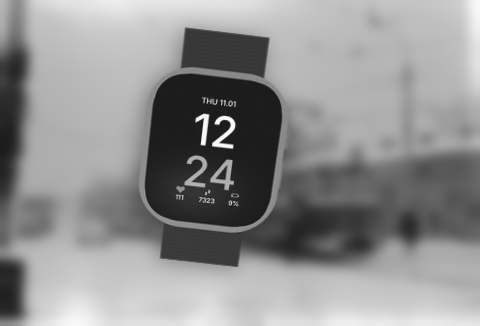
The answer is 12 h 24 min
